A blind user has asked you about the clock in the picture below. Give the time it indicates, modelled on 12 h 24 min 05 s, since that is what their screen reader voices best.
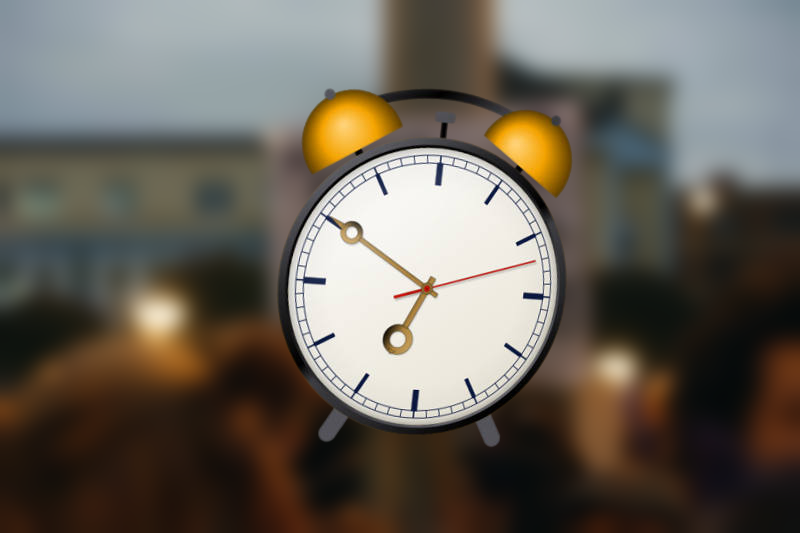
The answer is 6 h 50 min 12 s
